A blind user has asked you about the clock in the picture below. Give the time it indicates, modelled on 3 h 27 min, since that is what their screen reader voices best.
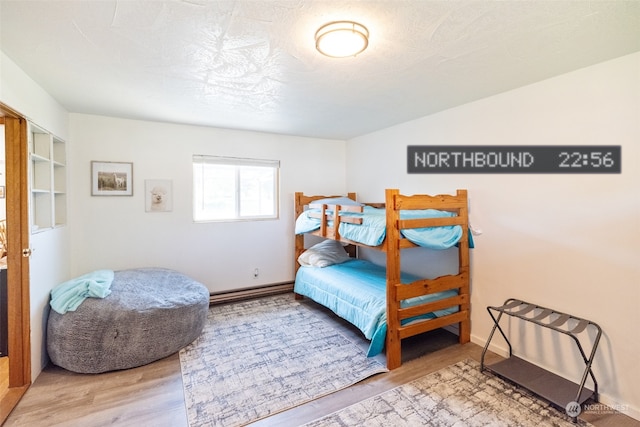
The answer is 22 h 56 min
